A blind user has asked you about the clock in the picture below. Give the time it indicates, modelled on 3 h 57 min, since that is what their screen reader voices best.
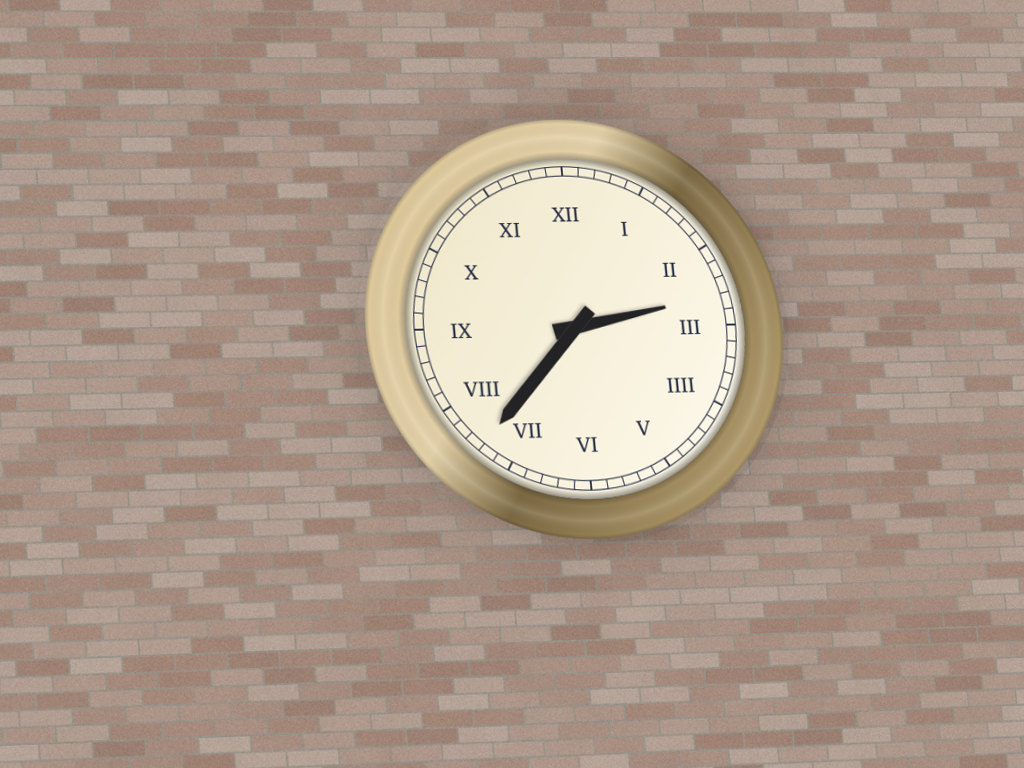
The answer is 2 h 37 min
